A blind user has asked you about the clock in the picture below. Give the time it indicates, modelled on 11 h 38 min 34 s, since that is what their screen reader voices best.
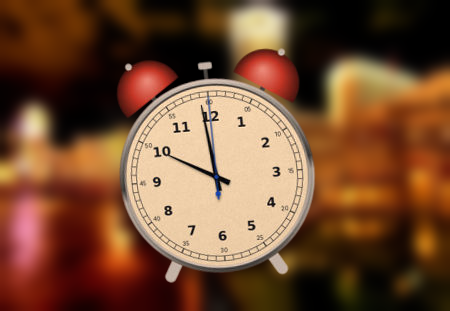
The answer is 9 h 59 min 00 s
